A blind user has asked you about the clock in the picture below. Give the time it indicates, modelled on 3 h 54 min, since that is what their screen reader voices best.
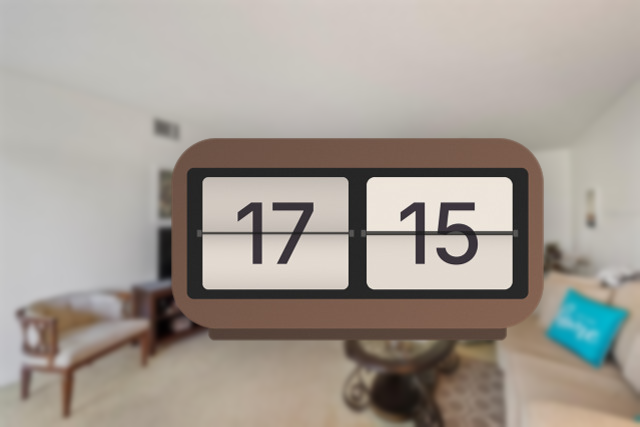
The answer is 17 h 15 min
